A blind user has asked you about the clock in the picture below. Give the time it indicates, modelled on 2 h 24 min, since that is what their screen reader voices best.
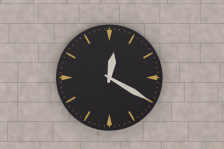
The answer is 12 h 20 min
